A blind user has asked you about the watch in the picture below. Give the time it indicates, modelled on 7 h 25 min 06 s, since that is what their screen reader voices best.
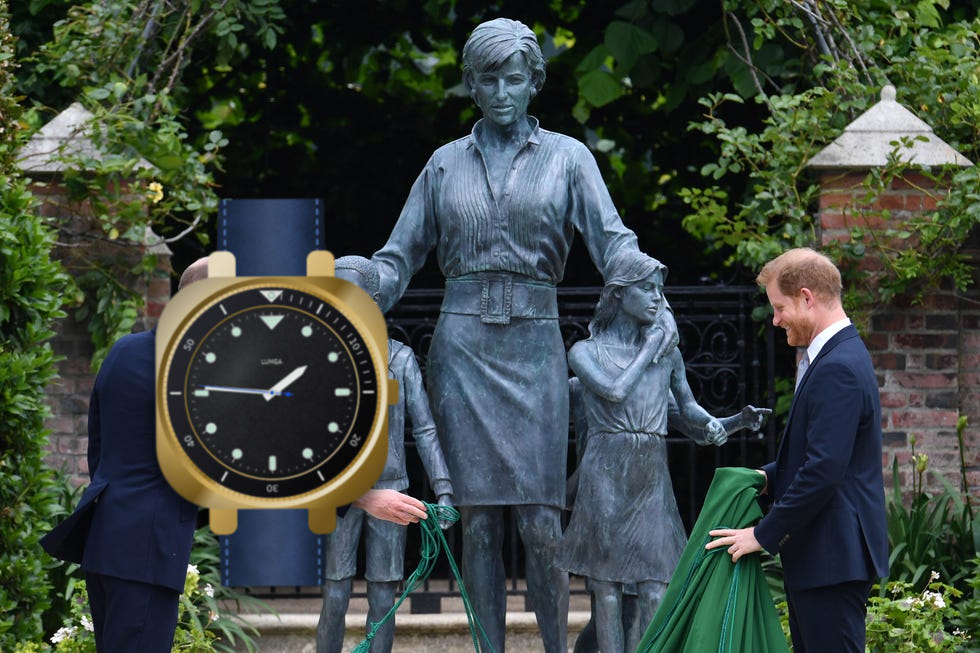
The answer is 1 h 45 min 46 s
